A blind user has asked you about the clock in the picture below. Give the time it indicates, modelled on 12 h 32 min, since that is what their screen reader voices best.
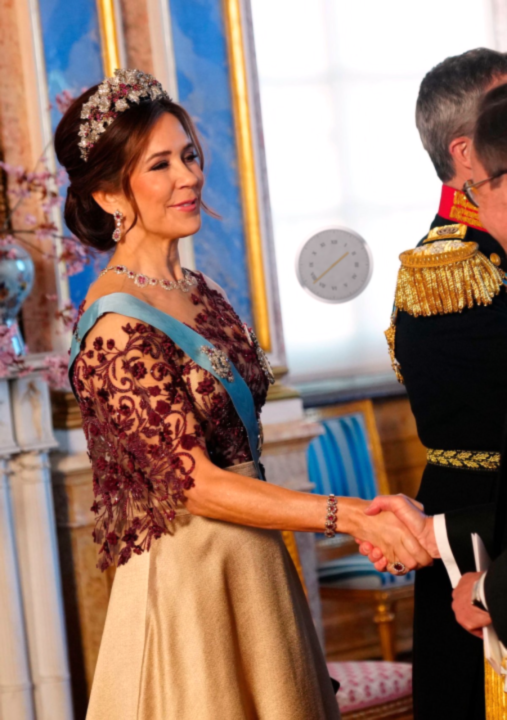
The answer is 1 h 38 min
